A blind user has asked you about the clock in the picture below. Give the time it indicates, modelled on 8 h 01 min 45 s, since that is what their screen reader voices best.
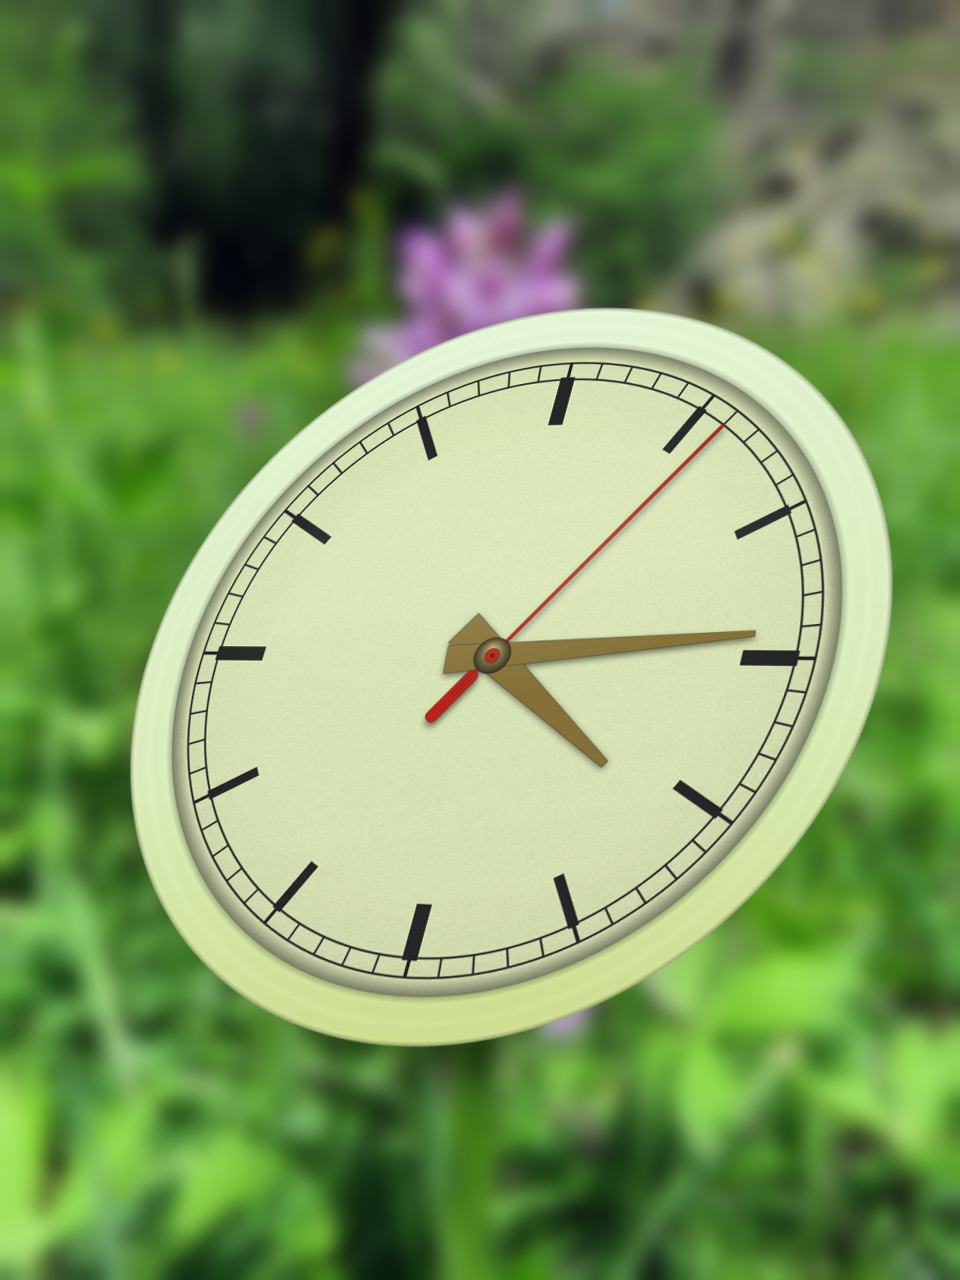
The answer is 4 h 14 min 06 s
